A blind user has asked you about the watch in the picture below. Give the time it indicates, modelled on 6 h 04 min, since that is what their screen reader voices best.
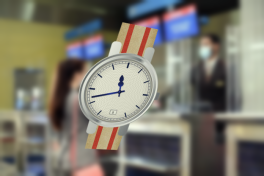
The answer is 11 h 42 min
